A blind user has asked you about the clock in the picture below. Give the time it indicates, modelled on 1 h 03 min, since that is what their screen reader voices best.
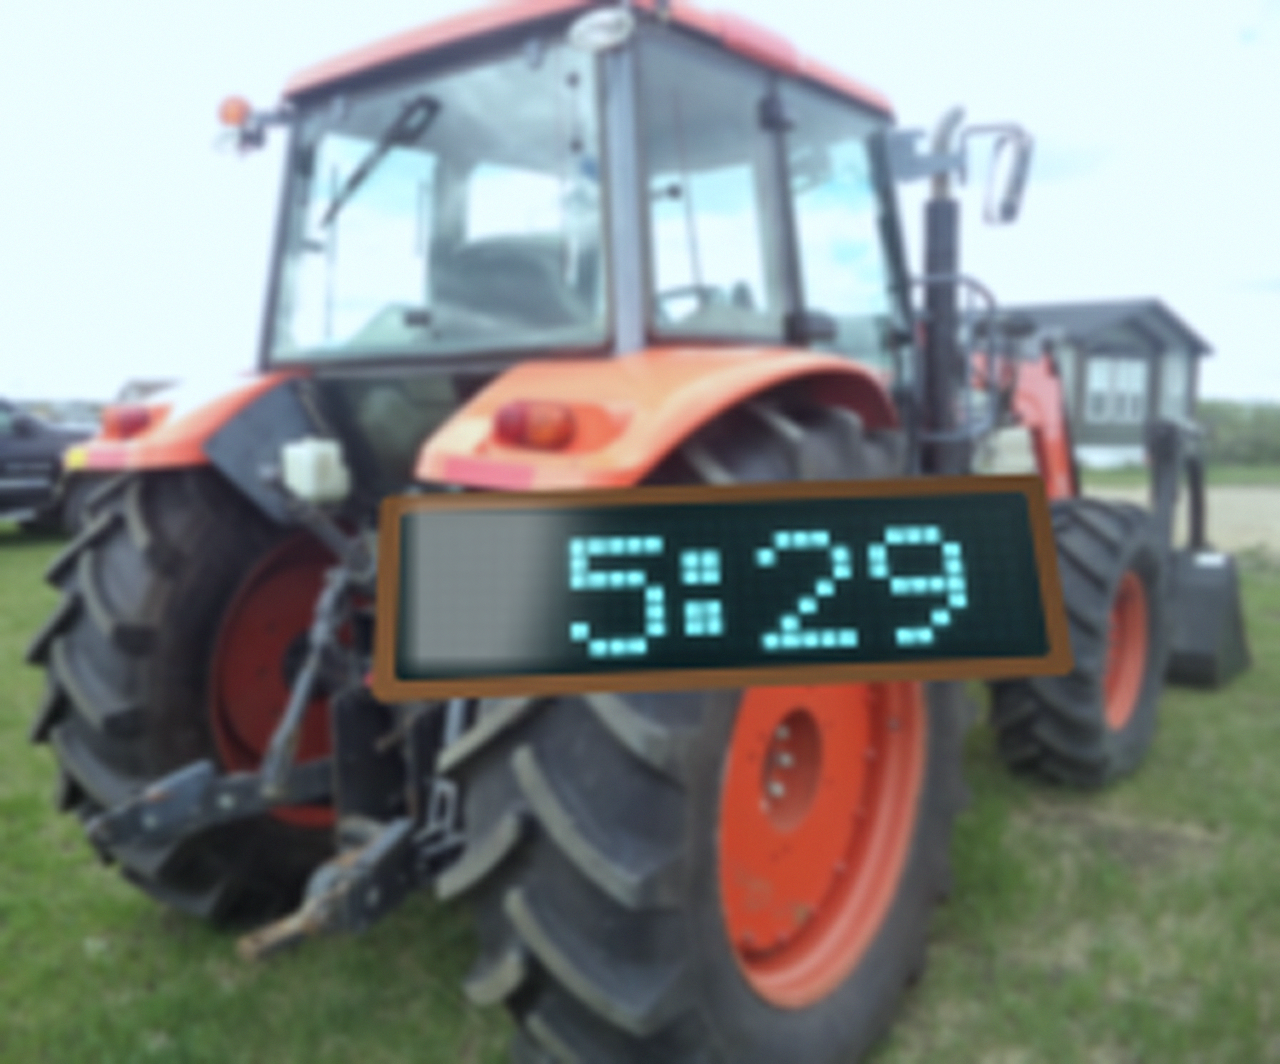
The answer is 5 h 29 min
